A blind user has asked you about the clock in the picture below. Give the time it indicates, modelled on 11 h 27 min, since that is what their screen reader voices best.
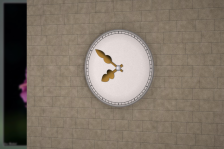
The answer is 7 h 51 min
